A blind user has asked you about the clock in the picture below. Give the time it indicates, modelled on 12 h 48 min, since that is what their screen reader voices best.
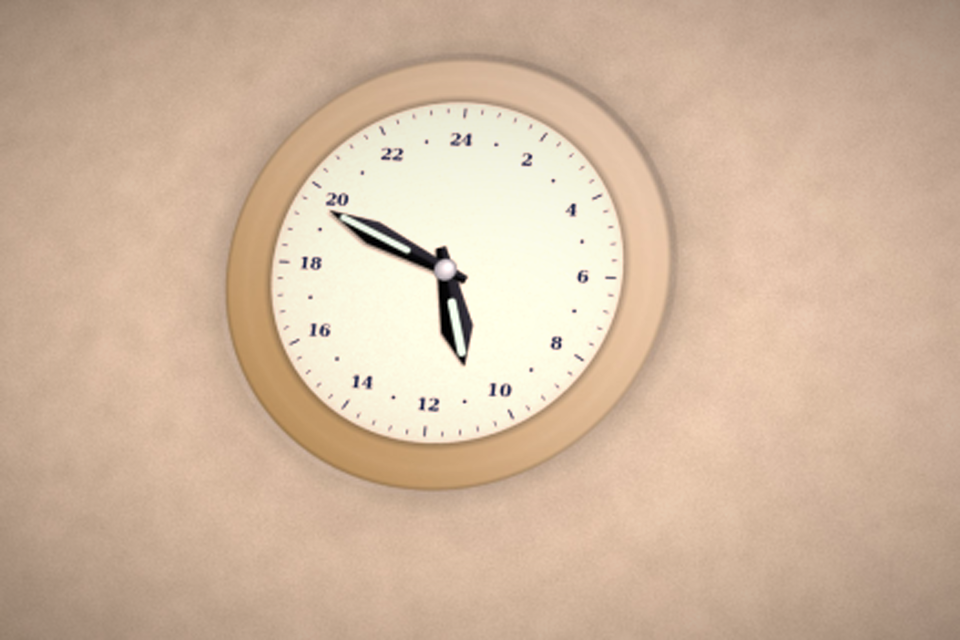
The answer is 10 h 49 min
